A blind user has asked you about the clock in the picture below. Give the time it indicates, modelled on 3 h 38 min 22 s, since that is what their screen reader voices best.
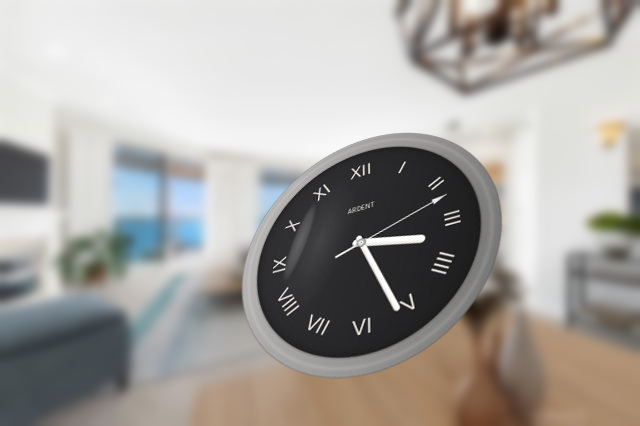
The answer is 3 h 26 min 12 s
